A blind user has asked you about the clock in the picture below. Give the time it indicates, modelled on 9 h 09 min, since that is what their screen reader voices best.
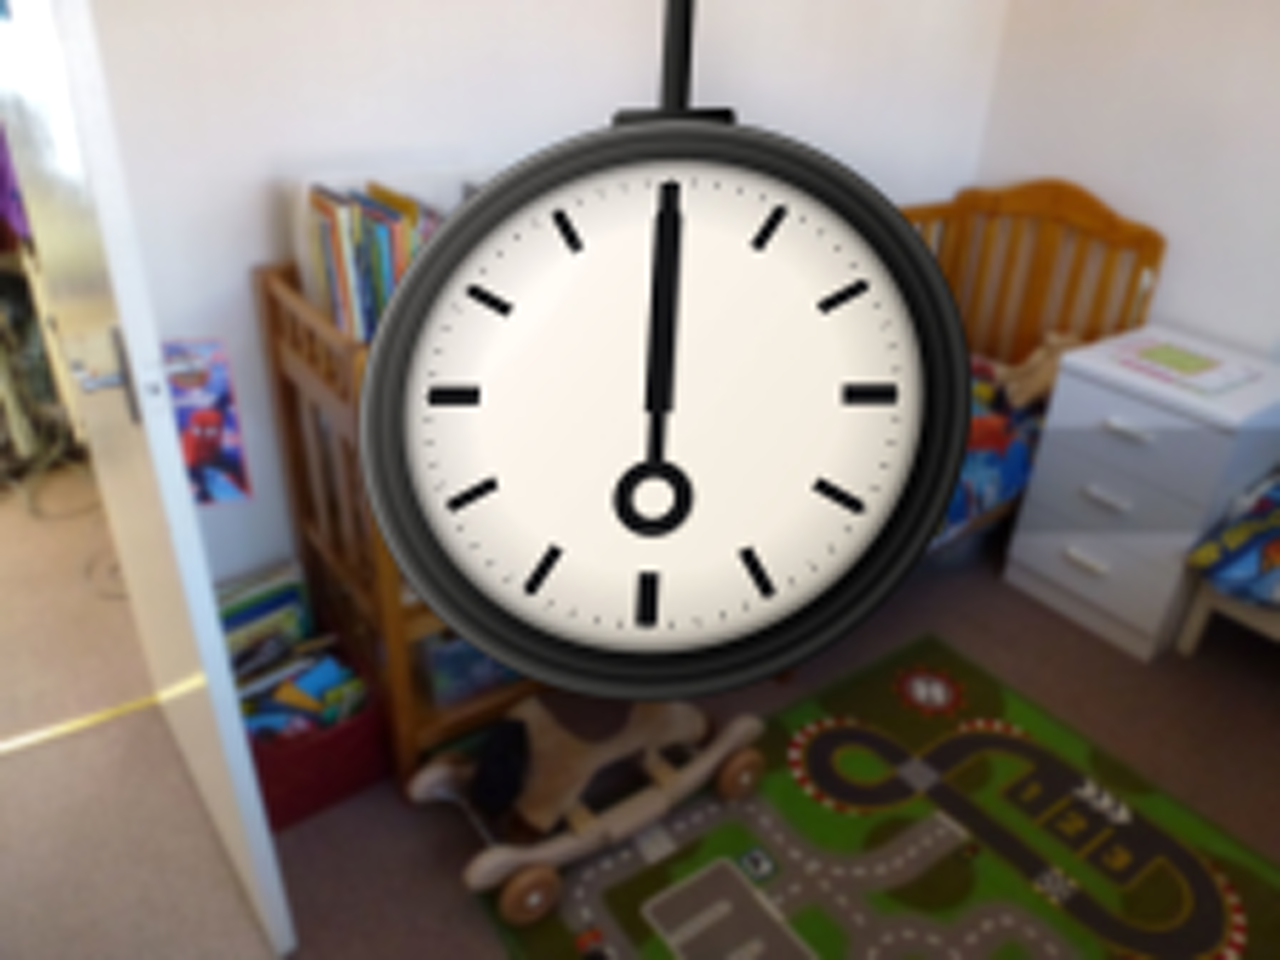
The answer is 6 h 00 min
